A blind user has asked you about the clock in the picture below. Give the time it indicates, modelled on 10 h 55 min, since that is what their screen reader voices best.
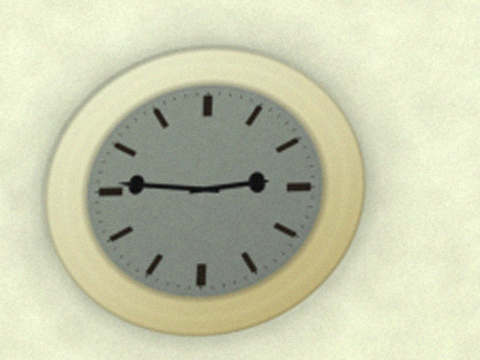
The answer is 2 h 46 min
